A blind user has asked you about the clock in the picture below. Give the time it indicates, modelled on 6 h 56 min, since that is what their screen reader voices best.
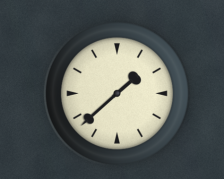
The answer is 1 h 38 min
